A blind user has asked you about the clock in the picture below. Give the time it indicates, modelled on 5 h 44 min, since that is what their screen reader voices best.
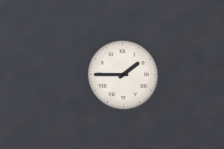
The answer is 1 h 45 min
